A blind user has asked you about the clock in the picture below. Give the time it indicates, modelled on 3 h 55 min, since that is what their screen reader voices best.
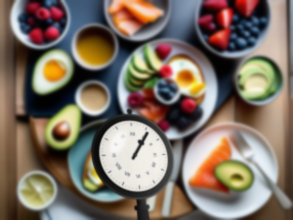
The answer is 1 h 06 min
